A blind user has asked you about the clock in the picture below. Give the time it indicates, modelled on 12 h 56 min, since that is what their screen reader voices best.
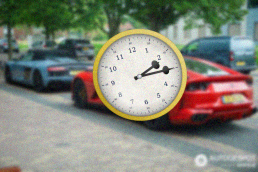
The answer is 2 h 15 min
